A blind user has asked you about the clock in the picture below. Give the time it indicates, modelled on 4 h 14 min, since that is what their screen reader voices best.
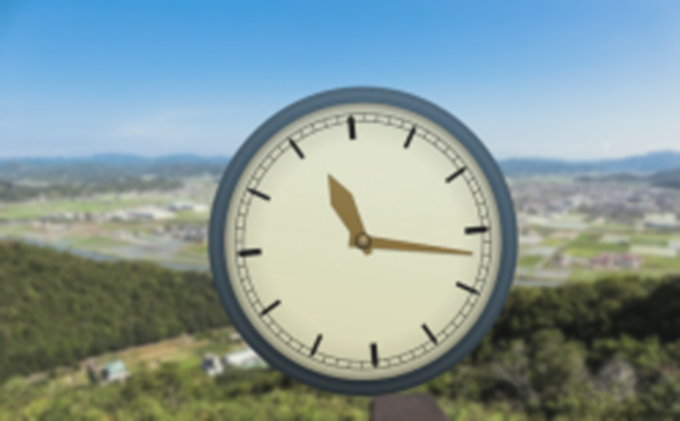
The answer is 11 h 17 min
